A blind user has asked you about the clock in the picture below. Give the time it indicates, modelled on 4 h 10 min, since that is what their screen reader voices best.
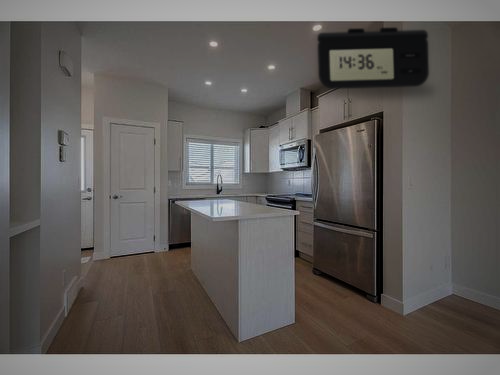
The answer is 14 h 36 min
